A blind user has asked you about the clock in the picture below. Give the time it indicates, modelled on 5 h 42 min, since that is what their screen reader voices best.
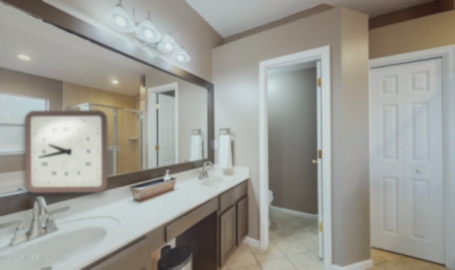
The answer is 9 h 43 min
